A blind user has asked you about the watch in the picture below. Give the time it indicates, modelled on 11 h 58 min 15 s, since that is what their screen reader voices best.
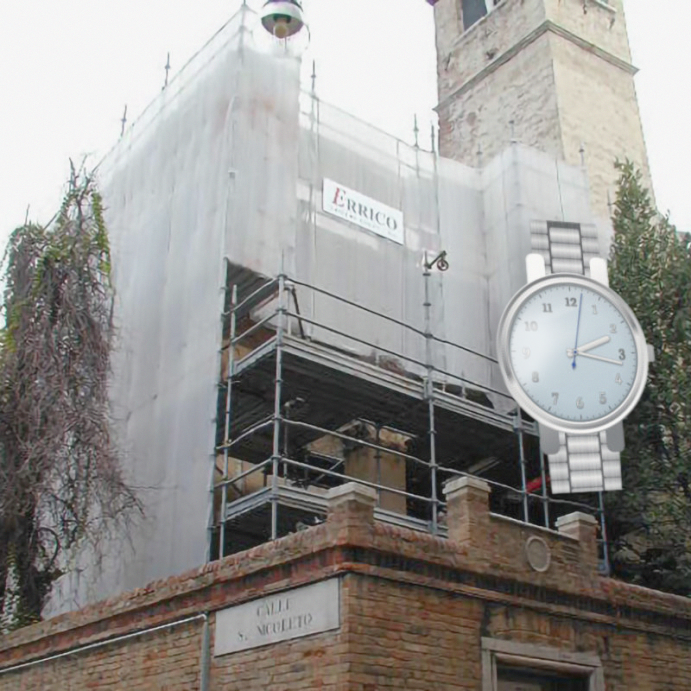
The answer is 2 h 17 min 02 s
